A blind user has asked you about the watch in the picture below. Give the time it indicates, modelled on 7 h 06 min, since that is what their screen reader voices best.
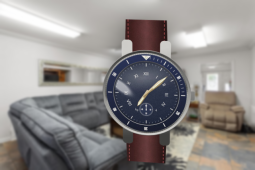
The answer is 7 h 08 min
